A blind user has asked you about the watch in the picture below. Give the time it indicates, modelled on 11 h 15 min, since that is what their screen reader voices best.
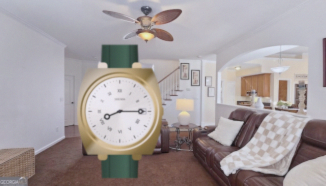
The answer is 8 h 15 min
